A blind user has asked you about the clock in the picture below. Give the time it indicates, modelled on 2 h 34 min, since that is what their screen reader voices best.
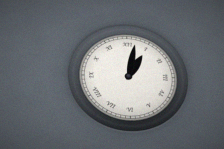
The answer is 1 h 02 min
